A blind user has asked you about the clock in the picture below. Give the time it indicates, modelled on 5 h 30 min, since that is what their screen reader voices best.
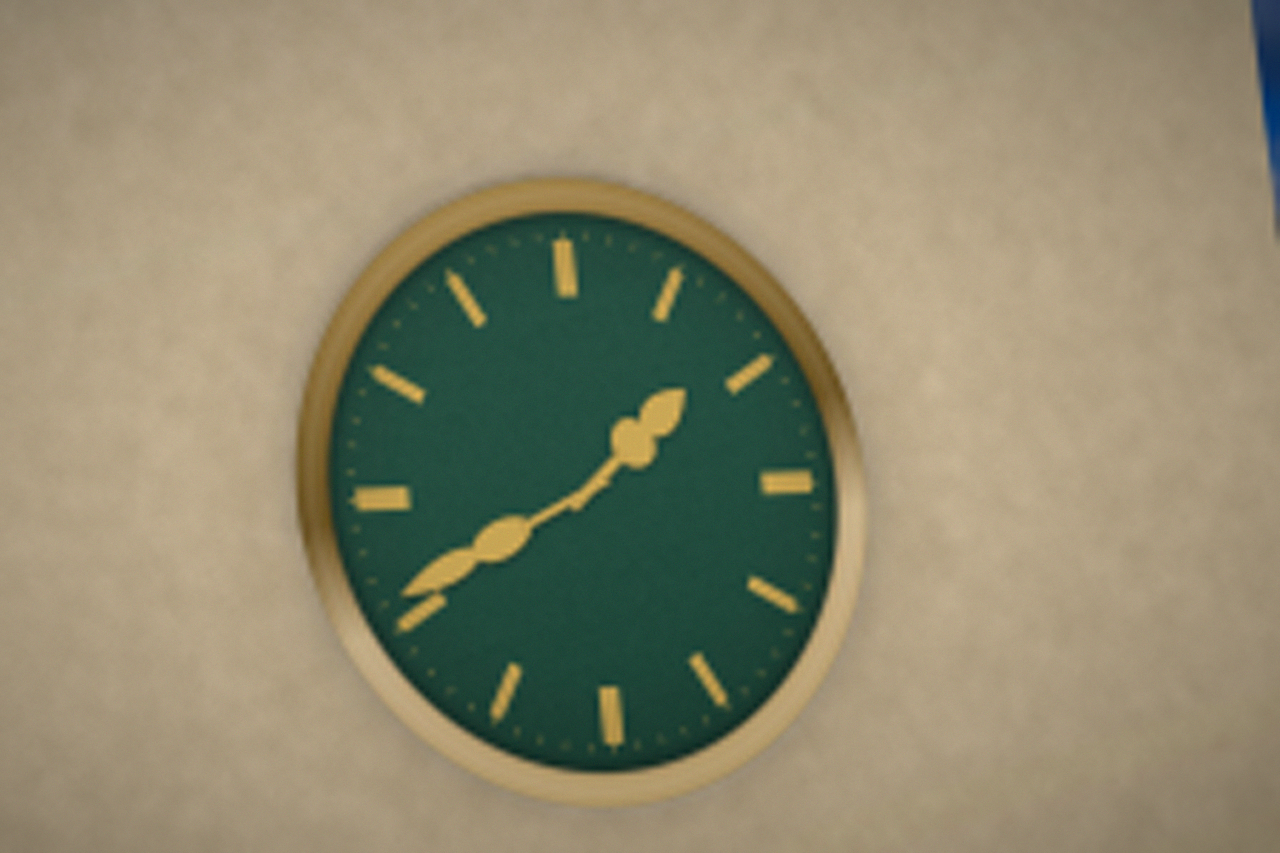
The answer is 1 h 41 min
